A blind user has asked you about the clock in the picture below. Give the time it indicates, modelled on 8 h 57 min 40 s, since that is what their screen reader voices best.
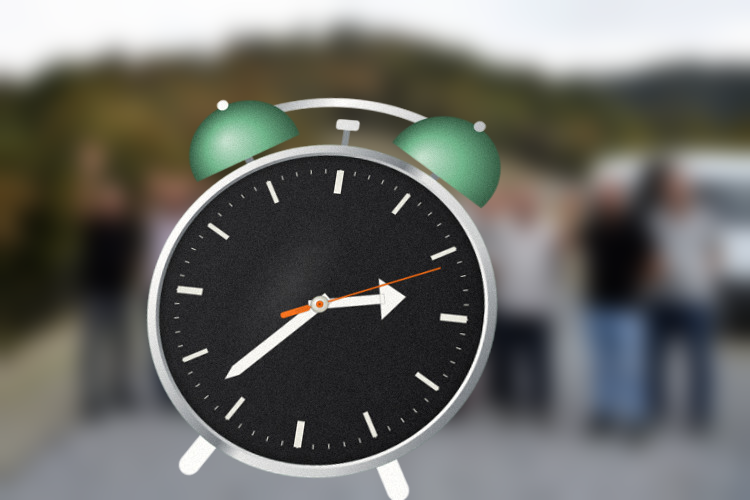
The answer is 2 h 37 min 11 s
